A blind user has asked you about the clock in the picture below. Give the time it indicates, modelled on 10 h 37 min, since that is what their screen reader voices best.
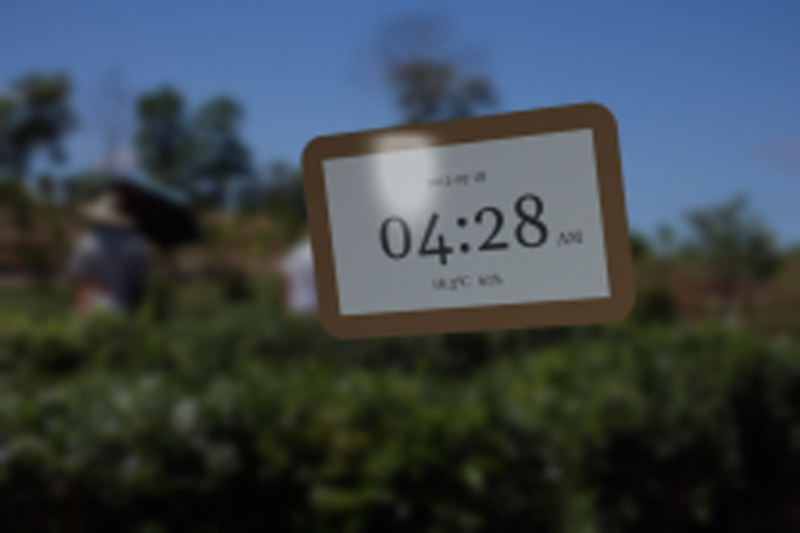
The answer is 4 h 28 min
